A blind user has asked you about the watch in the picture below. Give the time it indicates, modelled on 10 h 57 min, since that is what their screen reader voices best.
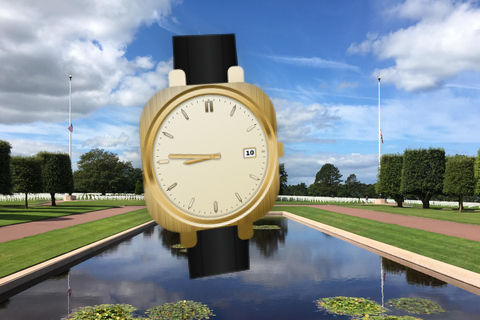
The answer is 8 h 46 min
